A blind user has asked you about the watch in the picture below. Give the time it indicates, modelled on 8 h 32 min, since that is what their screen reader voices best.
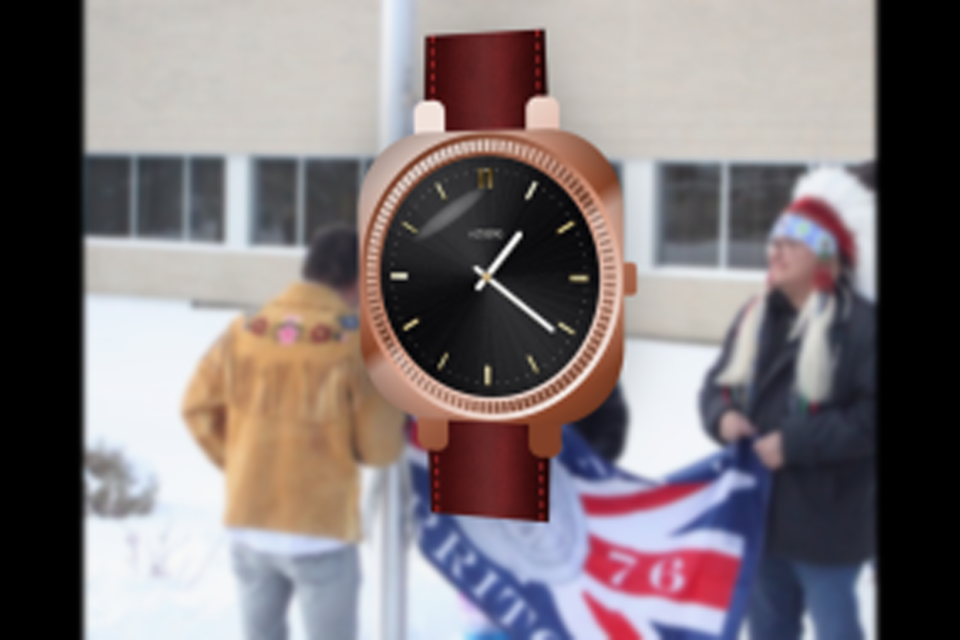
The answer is 1 h 21 min
